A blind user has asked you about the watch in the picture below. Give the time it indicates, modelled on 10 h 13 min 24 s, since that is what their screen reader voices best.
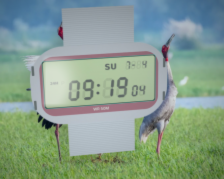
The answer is 9 h 19 min 04 s
